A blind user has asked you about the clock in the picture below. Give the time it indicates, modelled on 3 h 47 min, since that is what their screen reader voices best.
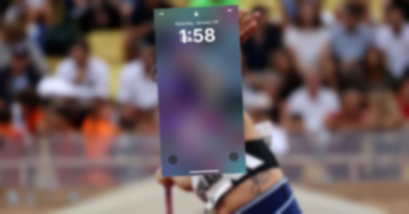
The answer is 1 h 58 min
